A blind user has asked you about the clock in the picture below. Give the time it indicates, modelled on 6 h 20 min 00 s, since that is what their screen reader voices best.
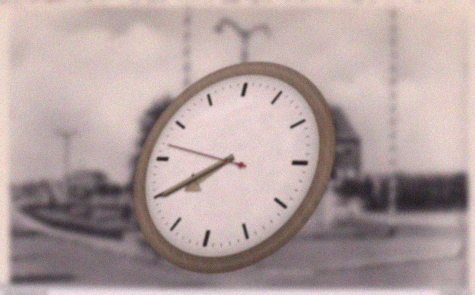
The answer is 7 h 39 min 47 s
